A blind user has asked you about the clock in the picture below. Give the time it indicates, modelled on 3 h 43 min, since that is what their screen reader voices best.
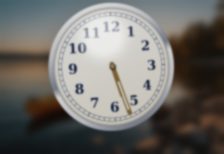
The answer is 5 h 27 min
